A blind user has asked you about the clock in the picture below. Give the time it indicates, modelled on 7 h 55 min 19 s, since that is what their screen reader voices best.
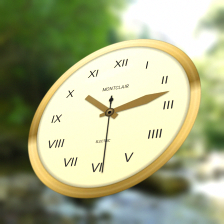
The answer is 10 h 12 min 29 s
